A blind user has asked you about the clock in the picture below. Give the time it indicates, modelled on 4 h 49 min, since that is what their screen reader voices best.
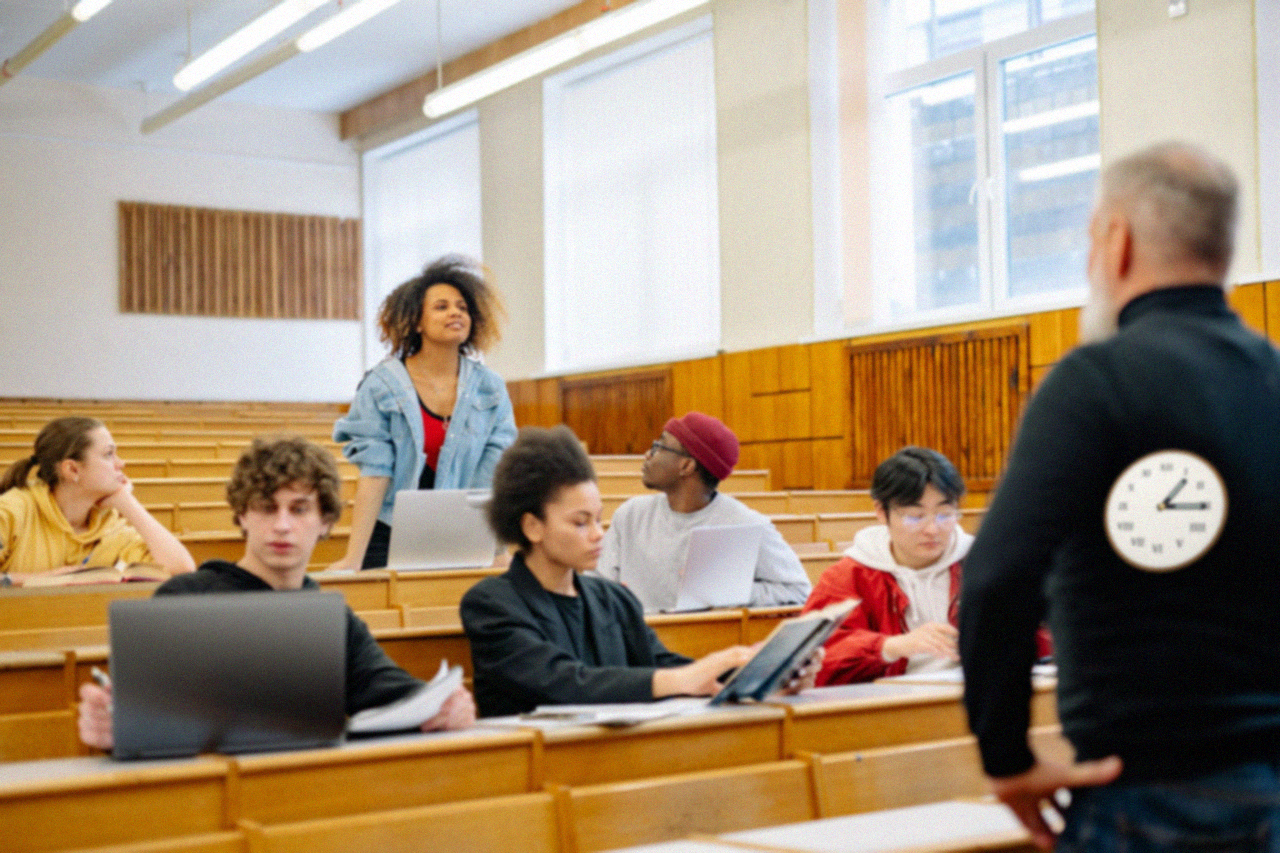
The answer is 1 h 15 min
